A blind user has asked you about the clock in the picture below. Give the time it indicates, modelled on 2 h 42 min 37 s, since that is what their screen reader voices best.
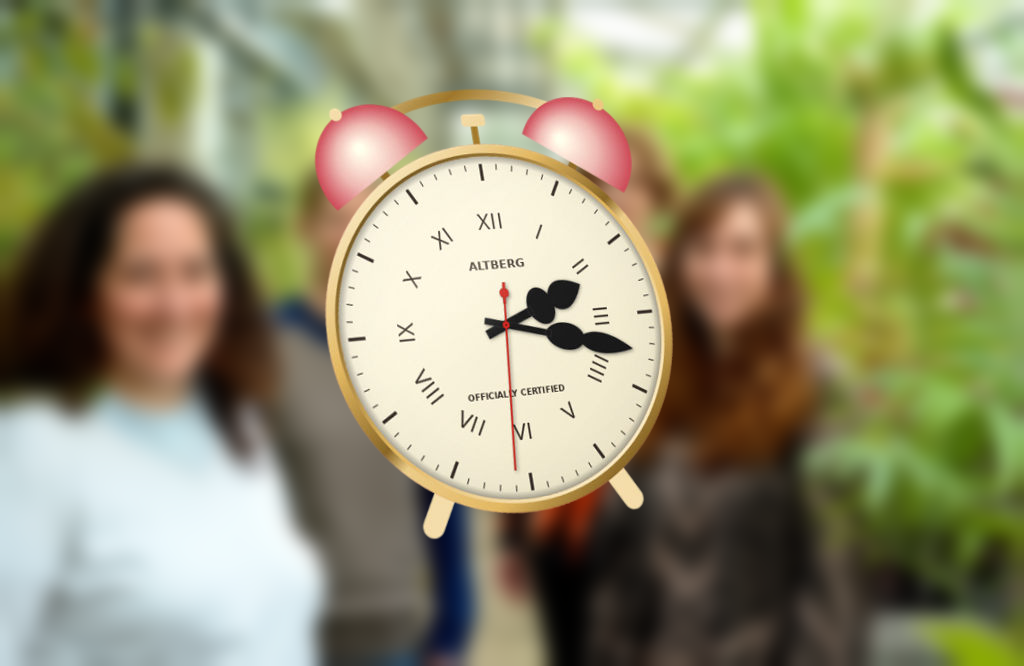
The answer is 2 h 17 min 31 s
